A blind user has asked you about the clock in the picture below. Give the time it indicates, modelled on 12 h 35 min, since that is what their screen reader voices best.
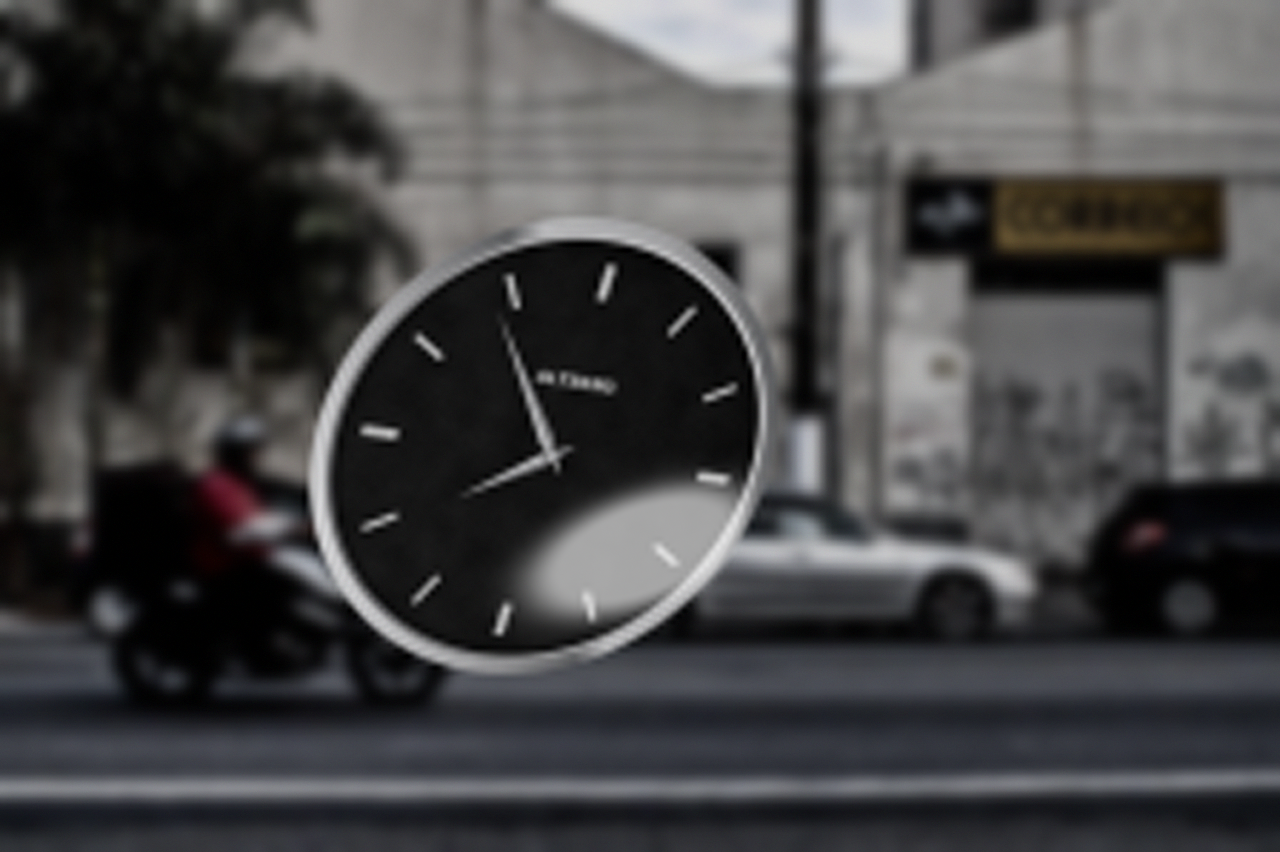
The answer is 7 h 54 min
